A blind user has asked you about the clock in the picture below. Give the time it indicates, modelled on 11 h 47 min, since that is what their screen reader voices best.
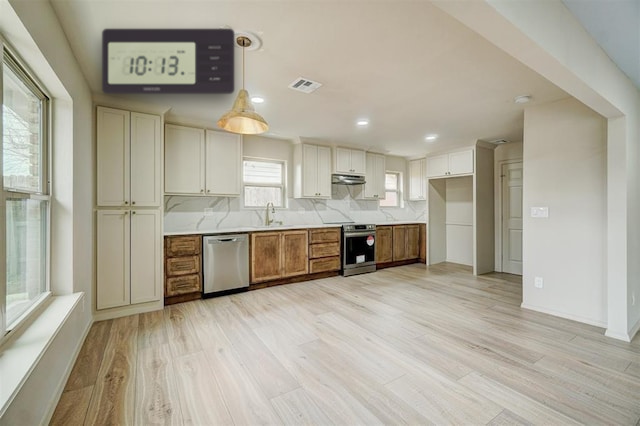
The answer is 10 h 13 min
